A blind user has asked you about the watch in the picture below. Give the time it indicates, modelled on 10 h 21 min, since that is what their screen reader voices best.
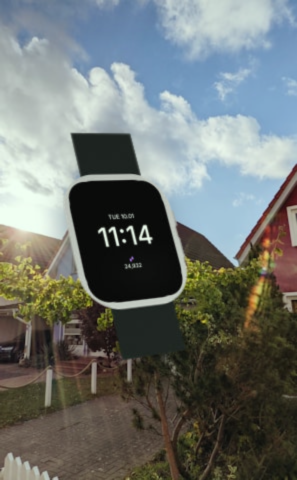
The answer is 11 h 14 min
